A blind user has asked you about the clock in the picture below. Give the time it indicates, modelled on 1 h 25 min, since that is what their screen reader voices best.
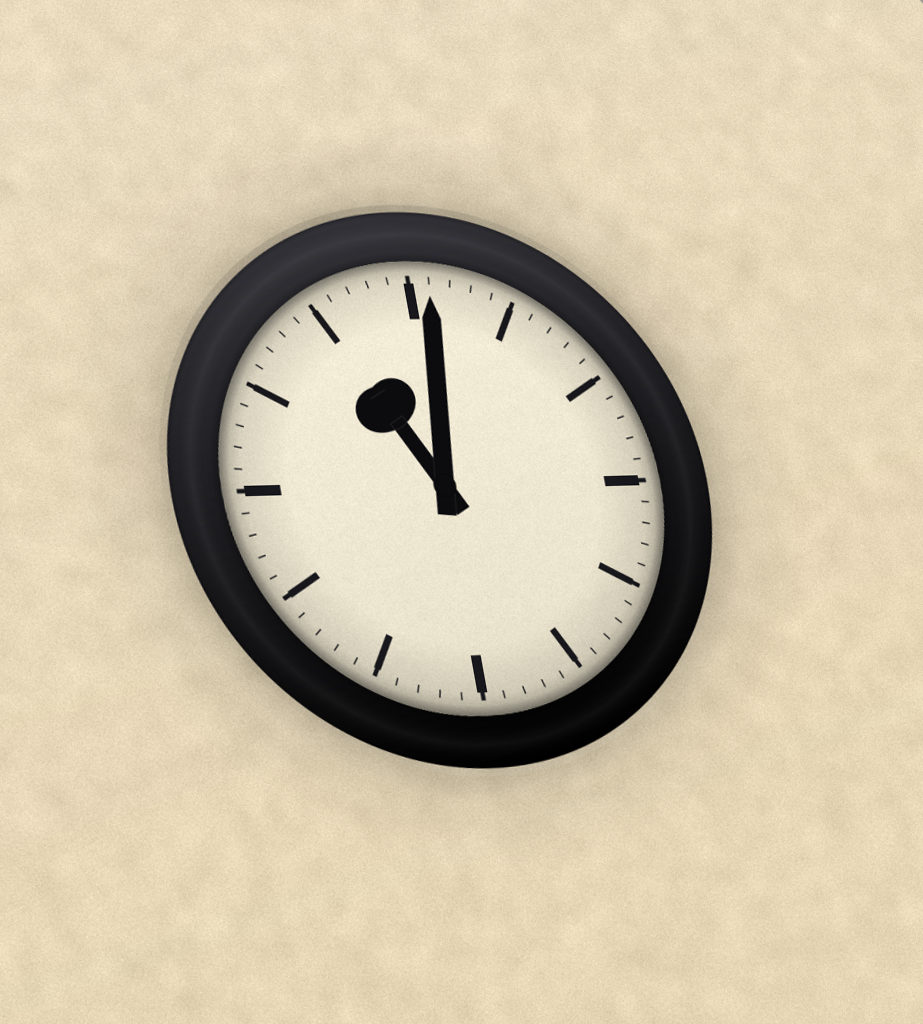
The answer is 11 h 01 min
